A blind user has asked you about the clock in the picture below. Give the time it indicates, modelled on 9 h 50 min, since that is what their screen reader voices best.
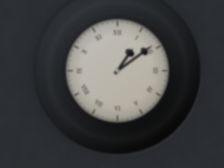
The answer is 1 h 09 min
